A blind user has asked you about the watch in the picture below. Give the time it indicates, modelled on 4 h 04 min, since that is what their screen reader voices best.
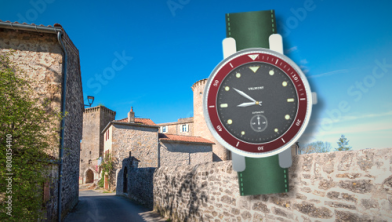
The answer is 8 h 51 min
